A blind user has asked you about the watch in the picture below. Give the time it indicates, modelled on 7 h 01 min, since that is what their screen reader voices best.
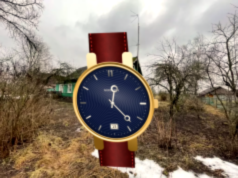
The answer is 12 h 23 min
